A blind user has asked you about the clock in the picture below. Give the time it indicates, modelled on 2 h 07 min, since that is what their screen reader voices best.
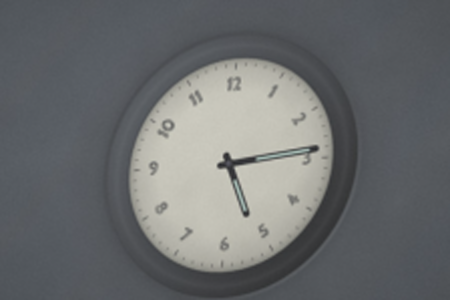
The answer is 5 h 14 min
